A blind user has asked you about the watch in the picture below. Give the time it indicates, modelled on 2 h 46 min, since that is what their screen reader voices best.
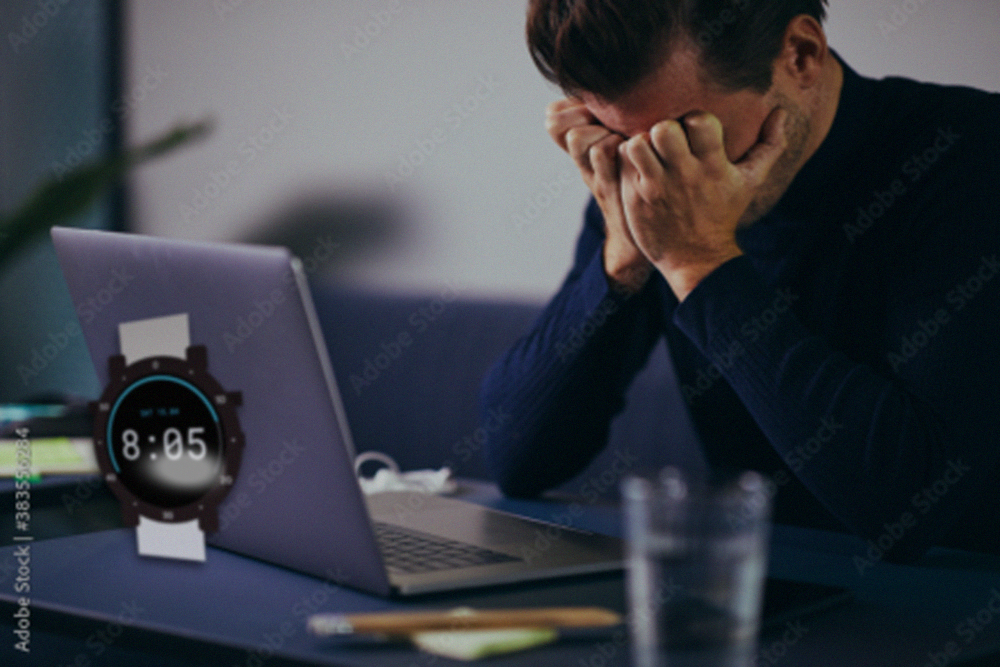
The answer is 8 h 05 min
